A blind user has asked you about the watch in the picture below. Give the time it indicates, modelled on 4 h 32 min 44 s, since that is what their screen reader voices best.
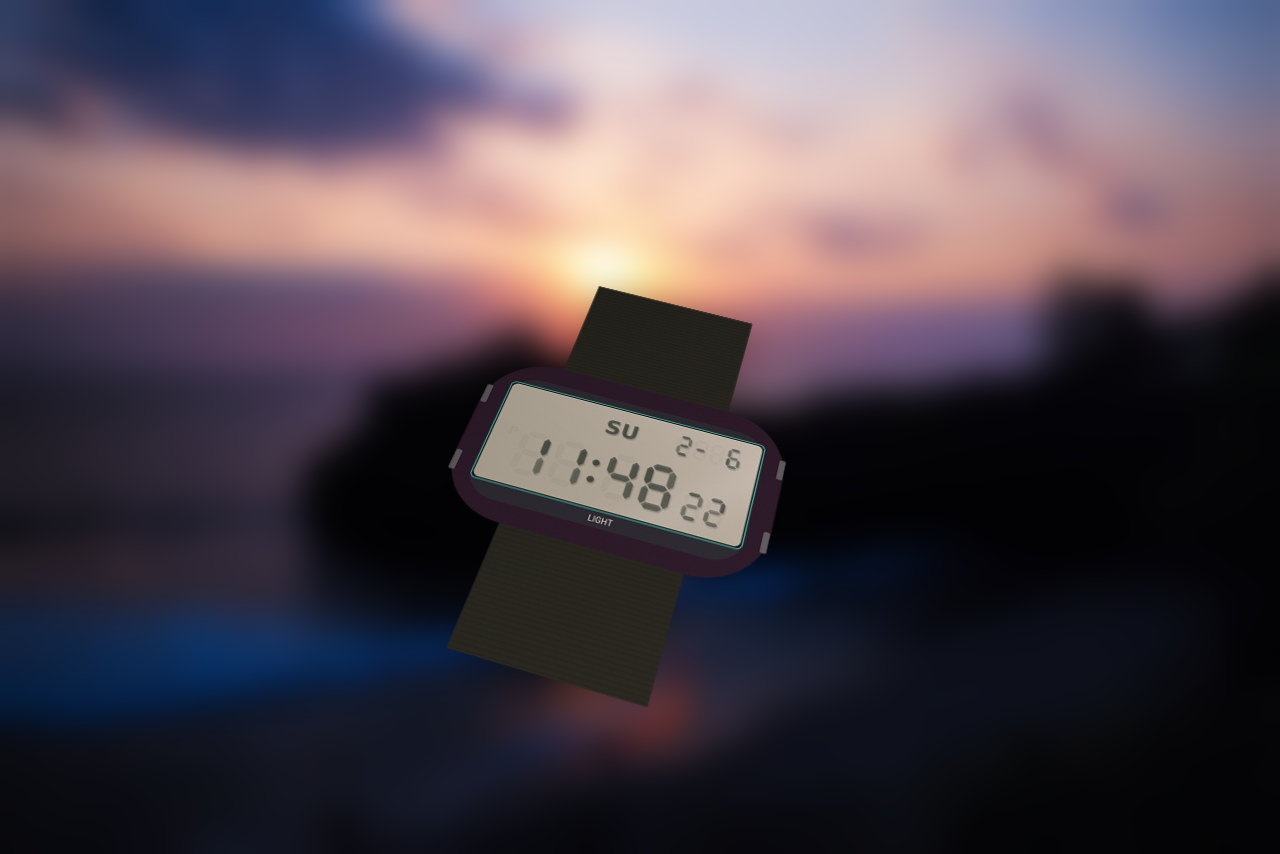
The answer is 11 h 48 min 22 s
